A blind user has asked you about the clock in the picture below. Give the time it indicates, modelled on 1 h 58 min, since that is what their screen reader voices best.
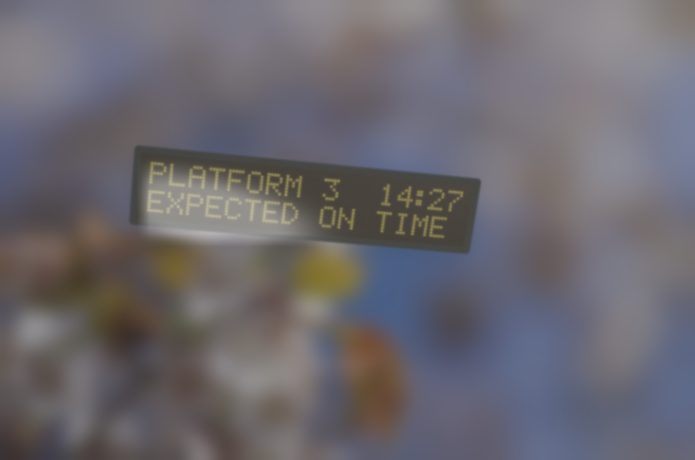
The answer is 14 h 27 min
